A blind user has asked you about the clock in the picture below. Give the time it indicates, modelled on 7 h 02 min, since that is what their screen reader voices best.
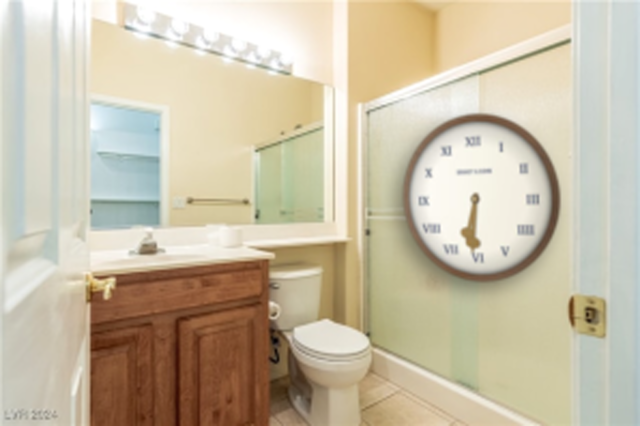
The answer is 6 h 31 min
